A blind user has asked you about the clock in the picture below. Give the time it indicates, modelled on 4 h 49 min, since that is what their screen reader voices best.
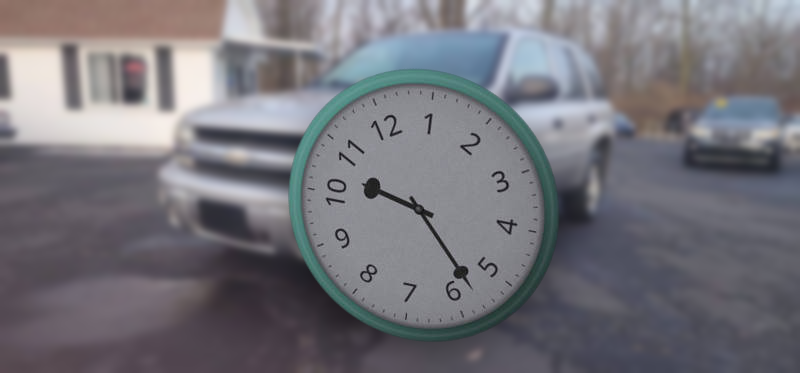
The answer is 10 h 28 min
